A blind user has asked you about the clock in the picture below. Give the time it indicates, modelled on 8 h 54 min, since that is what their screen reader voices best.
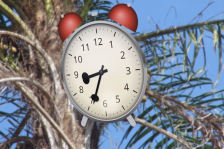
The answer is 8 h 34 min
